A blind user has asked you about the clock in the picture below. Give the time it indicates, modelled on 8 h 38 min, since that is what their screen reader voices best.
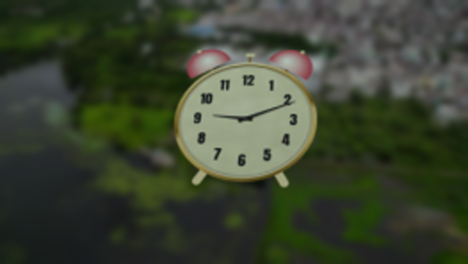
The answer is 9 h 11 min
